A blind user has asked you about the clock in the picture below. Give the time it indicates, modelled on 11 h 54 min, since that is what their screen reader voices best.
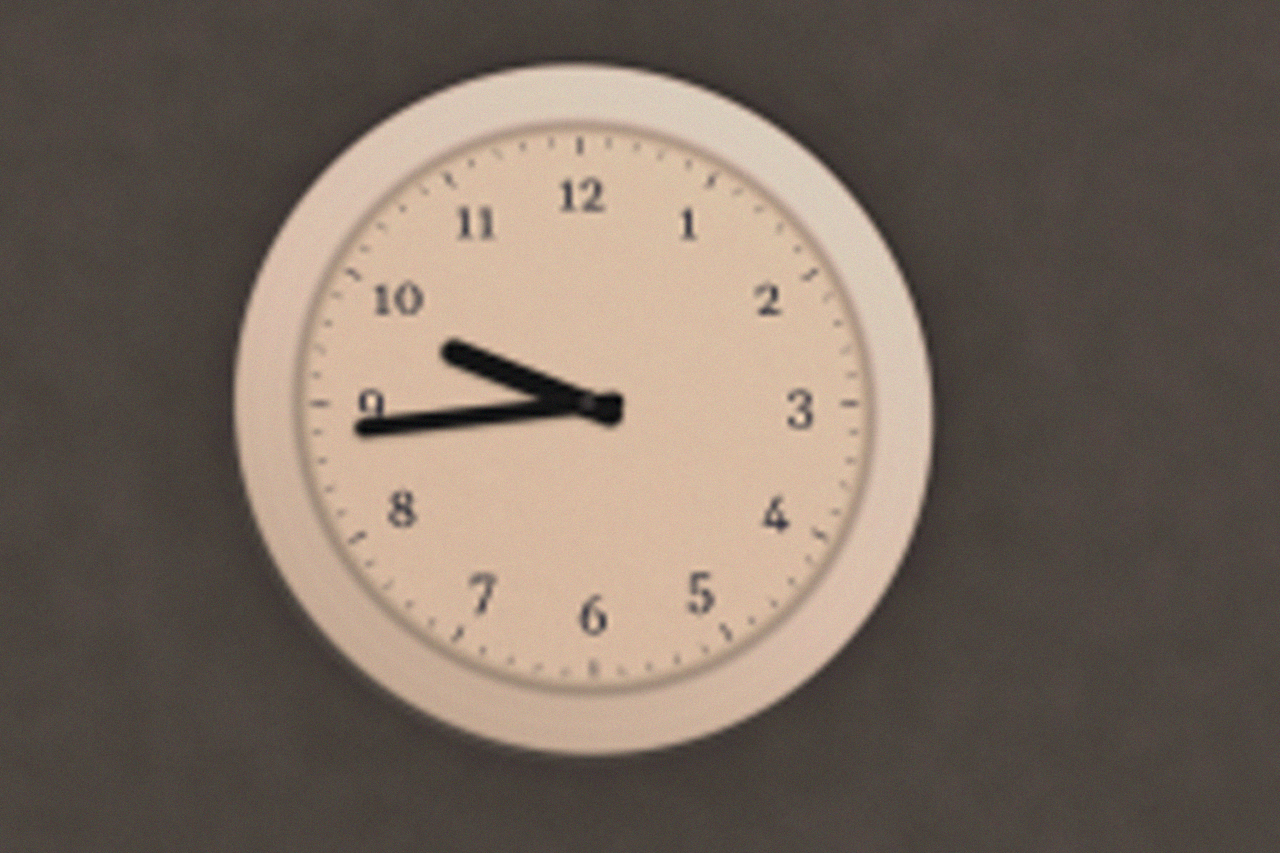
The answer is 9 h 44 min
